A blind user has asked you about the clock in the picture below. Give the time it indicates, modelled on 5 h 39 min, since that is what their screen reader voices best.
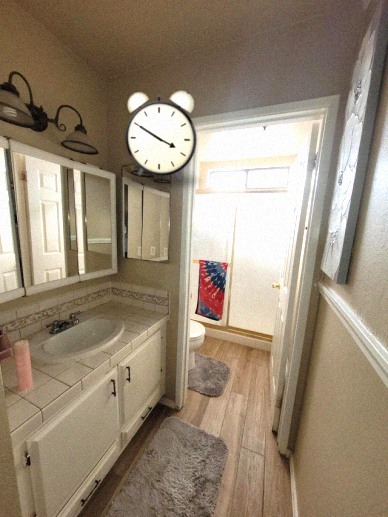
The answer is 3 h 50 min
